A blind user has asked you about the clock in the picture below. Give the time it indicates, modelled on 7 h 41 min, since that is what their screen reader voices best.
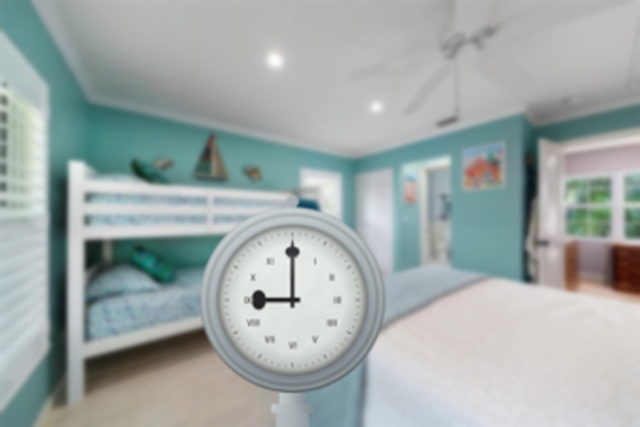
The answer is 9 h 00 min
